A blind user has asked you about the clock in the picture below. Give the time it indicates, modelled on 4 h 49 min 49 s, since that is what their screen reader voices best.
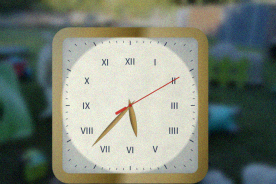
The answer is 5 h 37 min 10 s
